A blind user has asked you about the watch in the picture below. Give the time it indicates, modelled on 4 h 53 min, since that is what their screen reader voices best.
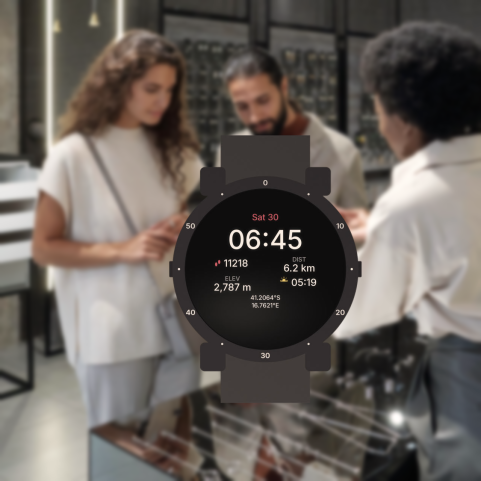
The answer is 6 h 45 min
